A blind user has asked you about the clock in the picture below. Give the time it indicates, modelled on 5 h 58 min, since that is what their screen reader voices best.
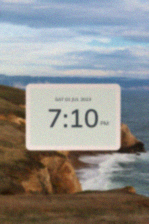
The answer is 7 h 10 min
